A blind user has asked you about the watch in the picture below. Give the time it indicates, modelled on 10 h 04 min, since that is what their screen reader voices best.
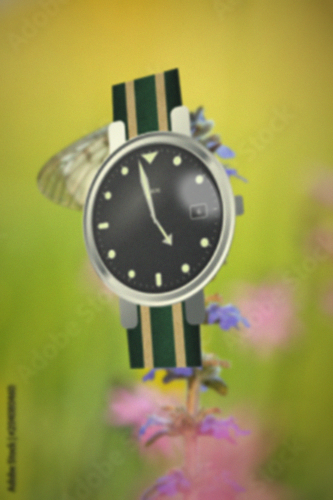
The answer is 4 h 58 min
